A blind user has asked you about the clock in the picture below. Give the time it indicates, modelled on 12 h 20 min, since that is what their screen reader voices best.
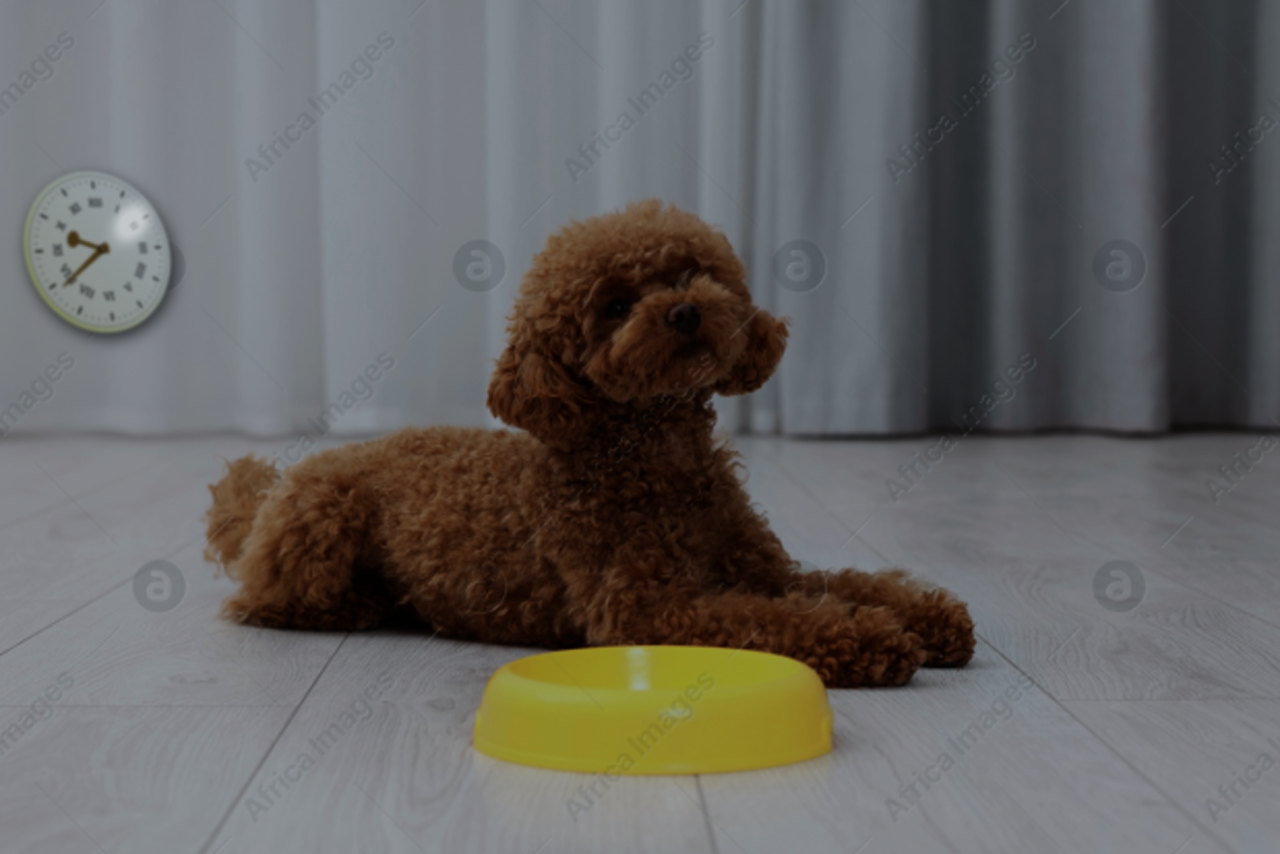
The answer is 9 h 39 min
